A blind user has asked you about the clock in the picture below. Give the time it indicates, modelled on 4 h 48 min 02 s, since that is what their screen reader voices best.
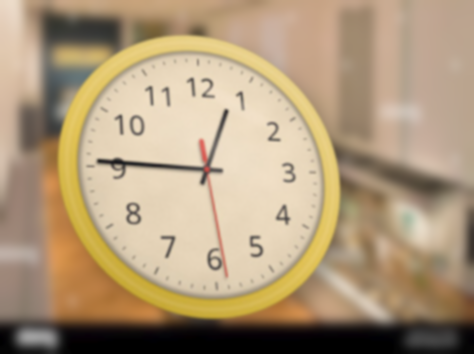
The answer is 12 h 45 min 29 s
